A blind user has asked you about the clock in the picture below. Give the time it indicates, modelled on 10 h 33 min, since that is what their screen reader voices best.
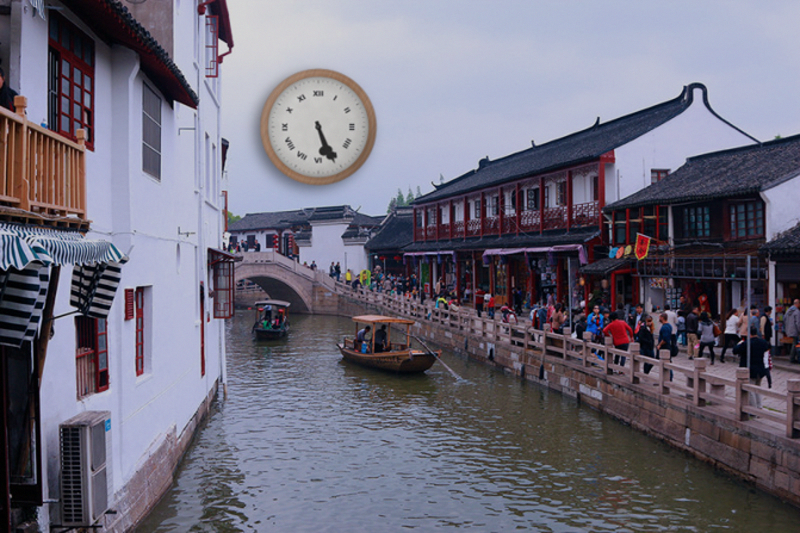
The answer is 5 h 26 min
